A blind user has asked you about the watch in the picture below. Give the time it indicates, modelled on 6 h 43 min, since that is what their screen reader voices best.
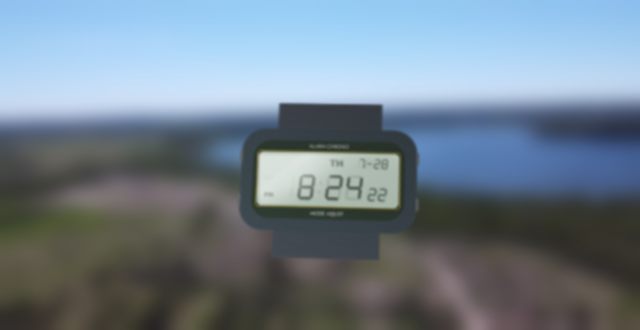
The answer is 8 h 24 min
